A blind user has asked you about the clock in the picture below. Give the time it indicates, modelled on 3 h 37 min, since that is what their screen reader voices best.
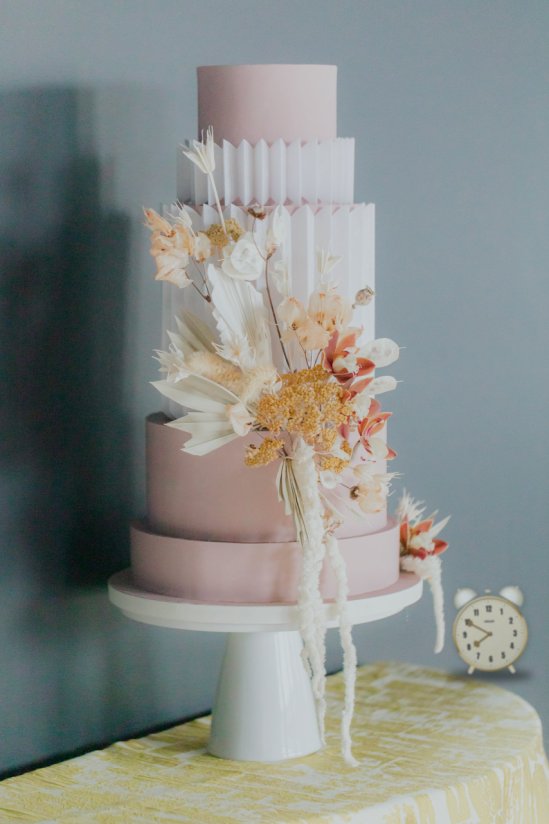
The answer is 7 h 50 min
